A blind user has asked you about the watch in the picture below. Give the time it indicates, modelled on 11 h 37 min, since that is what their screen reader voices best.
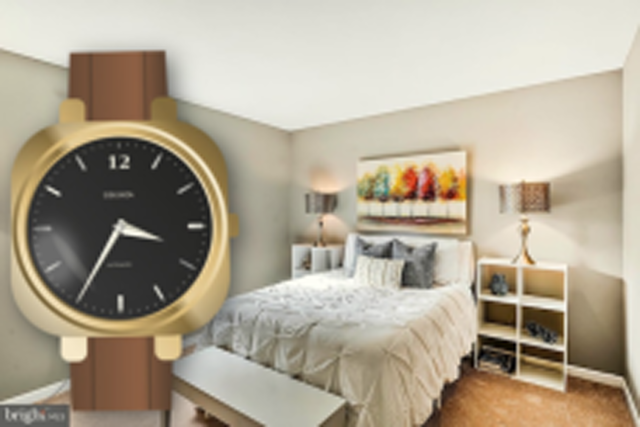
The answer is 3 h 35 min
